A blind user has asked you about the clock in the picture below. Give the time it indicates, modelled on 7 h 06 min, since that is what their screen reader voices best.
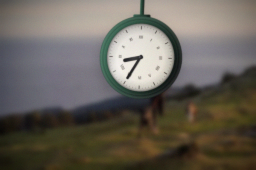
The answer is 8 h 35 min
